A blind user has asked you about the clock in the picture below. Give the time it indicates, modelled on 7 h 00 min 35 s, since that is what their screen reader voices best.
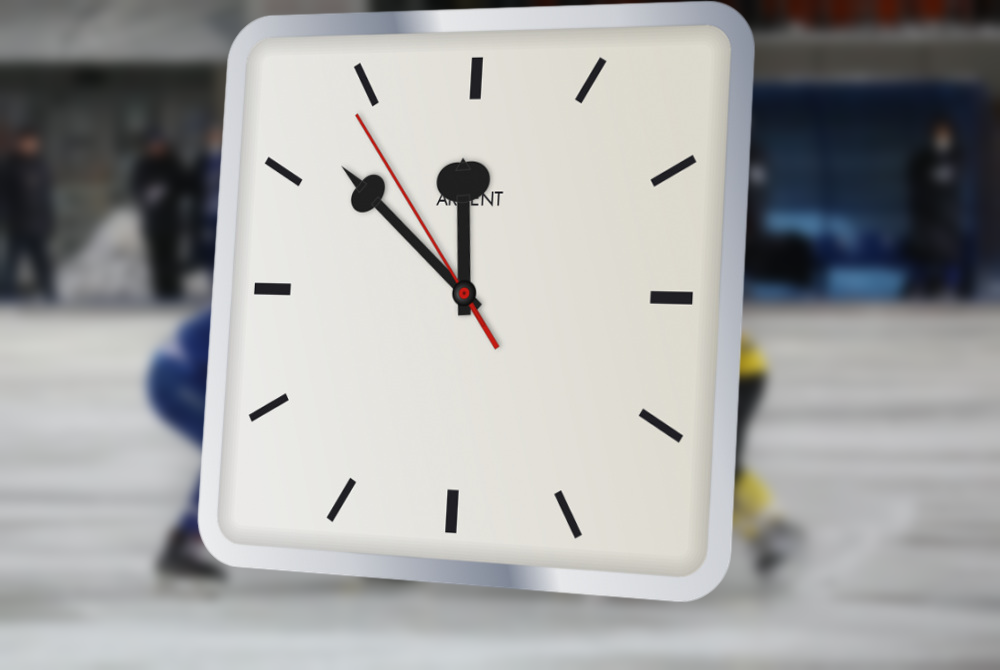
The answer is 11 h 51 min 54 s
